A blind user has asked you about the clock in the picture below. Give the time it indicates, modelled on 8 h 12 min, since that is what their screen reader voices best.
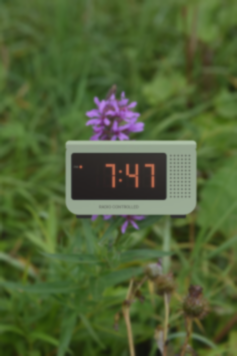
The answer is 7 h 47 min
